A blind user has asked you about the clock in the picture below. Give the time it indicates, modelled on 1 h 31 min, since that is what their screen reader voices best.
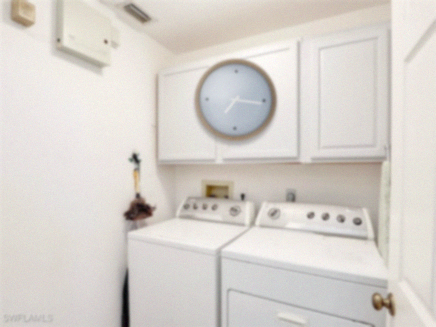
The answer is 7 h 16 min
